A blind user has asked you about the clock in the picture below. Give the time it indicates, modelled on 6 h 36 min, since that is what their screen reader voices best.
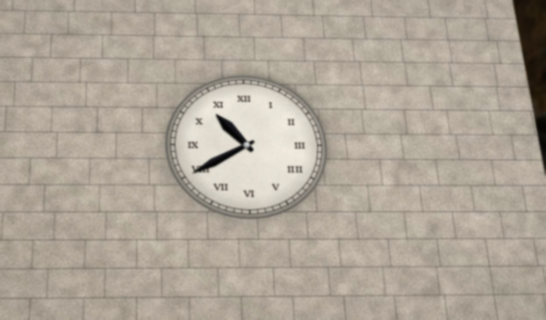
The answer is 10 h 40 min
